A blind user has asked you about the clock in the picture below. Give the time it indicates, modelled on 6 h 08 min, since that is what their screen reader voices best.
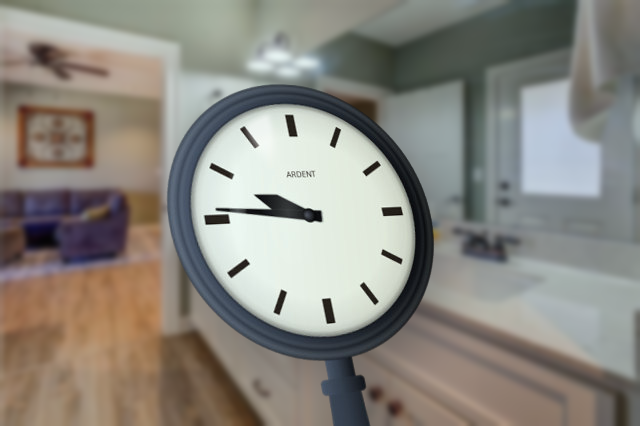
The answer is 9 h 46 min
